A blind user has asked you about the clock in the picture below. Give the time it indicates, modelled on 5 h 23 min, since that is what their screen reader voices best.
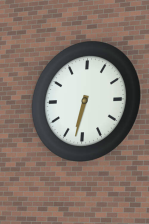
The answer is 6 h 32 min
